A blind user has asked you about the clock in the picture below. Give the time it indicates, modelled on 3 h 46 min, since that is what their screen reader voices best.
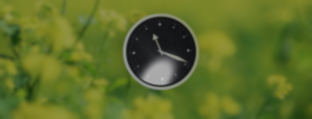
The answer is 11 h 19 min
